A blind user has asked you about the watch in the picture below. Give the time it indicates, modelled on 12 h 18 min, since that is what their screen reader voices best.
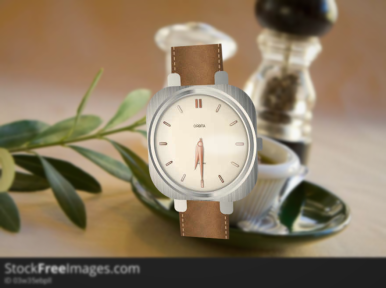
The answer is 6 h 30 min
